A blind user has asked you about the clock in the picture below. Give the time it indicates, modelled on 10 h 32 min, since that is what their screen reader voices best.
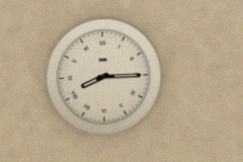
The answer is 8 h 15 min
